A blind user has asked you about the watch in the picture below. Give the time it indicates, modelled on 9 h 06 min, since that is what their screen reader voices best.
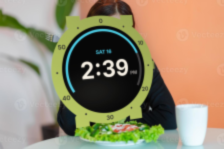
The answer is 2 h 39 min
